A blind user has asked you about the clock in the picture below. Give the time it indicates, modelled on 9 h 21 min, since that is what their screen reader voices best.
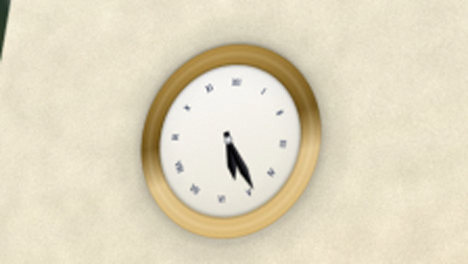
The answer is 5 h 24 min
